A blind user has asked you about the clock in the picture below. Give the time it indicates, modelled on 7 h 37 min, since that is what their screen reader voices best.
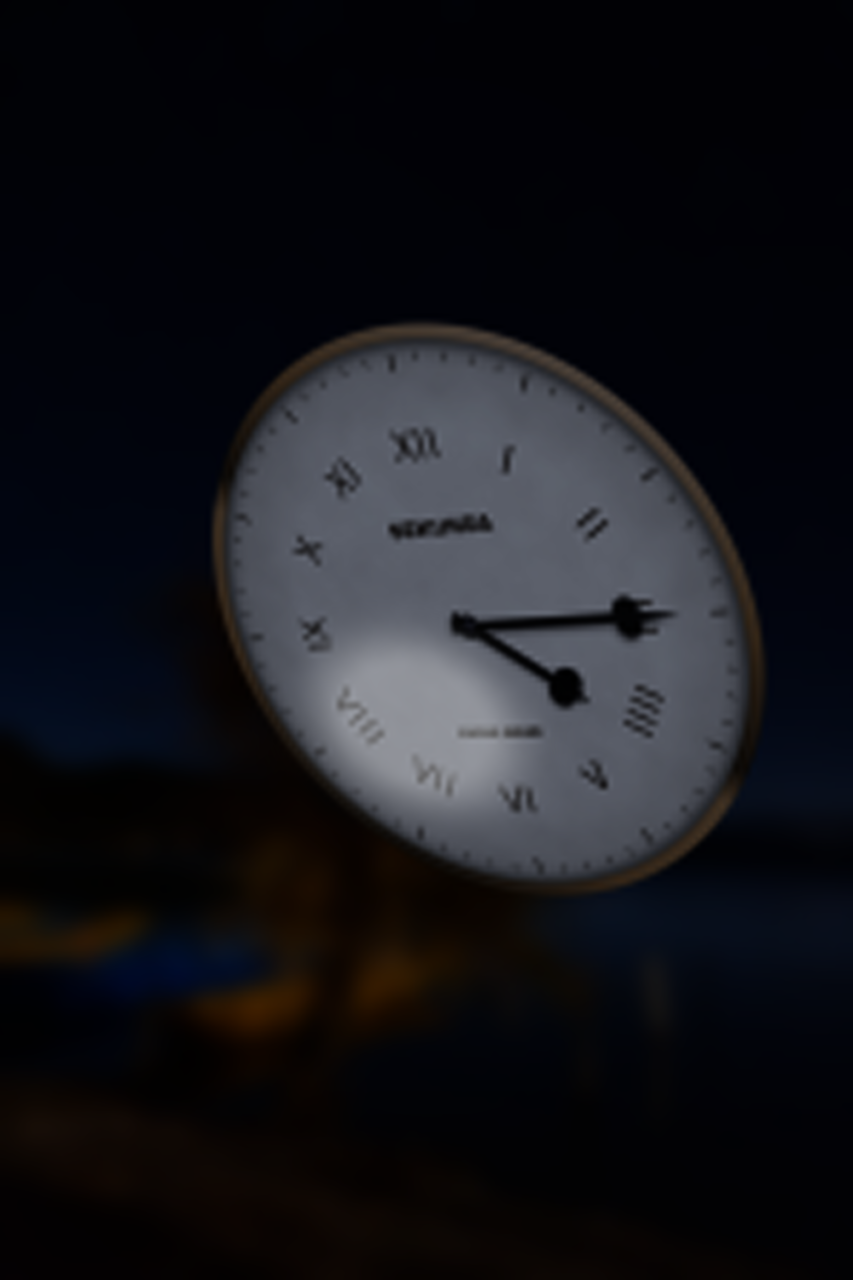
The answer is 4 h 15 min
